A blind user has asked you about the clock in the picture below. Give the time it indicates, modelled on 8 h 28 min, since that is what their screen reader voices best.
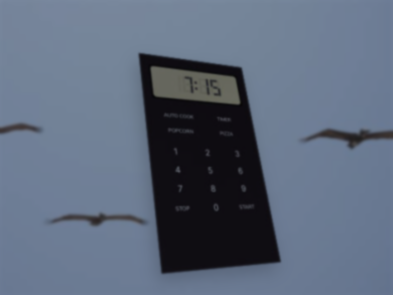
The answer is 7 h 15 min
